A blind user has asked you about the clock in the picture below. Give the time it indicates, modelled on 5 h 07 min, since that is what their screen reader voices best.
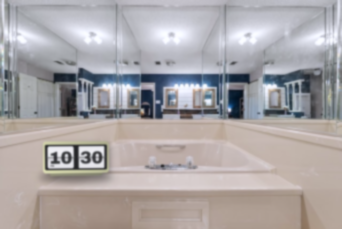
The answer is 10 h 30 min
